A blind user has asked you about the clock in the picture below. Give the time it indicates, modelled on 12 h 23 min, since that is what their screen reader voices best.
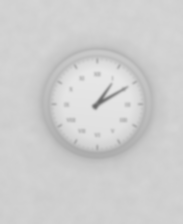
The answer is 1 h 10 min
